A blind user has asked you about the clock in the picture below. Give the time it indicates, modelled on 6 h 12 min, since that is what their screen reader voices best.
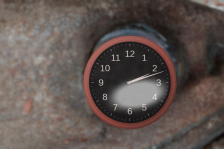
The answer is 2 h 12 min
